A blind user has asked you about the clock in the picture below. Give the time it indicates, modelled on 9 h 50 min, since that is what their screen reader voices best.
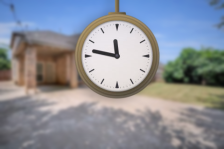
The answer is 11 h 47 min
